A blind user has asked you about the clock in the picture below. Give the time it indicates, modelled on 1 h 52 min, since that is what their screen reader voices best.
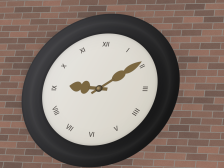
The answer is 9 h 09 min
